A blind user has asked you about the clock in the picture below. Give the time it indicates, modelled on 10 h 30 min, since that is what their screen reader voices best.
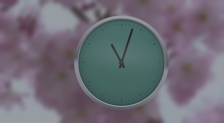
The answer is 11 h 03 min
